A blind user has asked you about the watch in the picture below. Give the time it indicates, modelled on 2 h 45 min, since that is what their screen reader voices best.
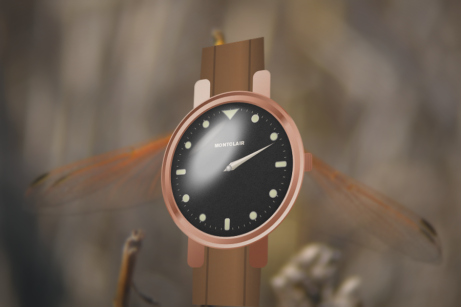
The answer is 2 h 11 min
